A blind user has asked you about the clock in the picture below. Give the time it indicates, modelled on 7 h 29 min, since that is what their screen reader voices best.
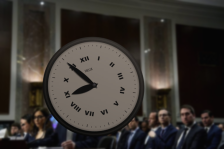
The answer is 8 h 55 min
